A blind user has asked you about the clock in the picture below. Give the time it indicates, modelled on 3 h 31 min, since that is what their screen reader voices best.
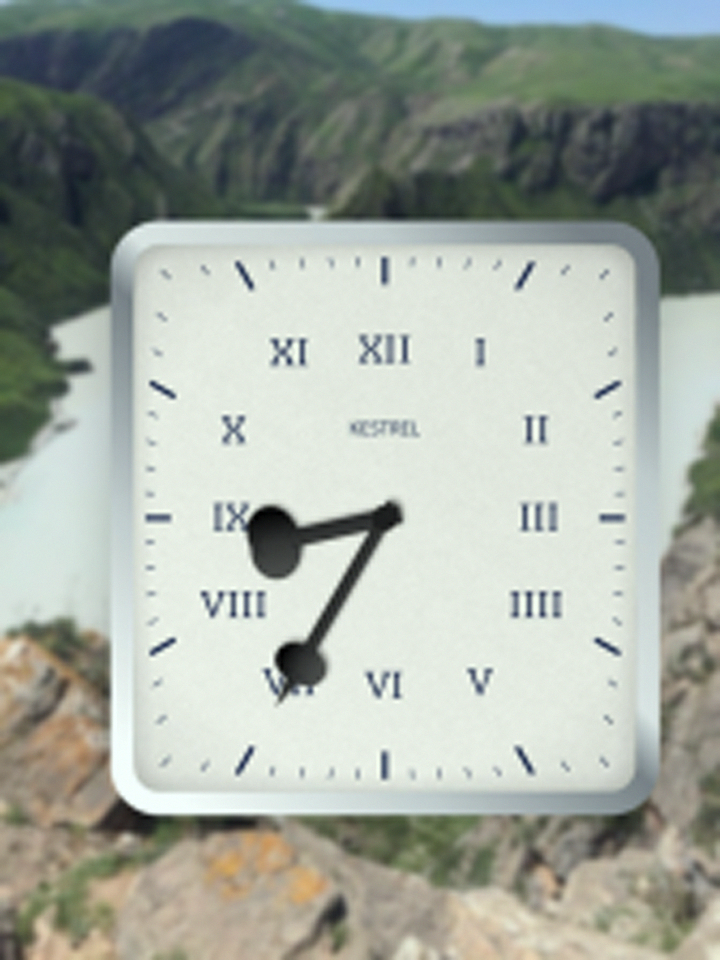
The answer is 8 h 35 min
